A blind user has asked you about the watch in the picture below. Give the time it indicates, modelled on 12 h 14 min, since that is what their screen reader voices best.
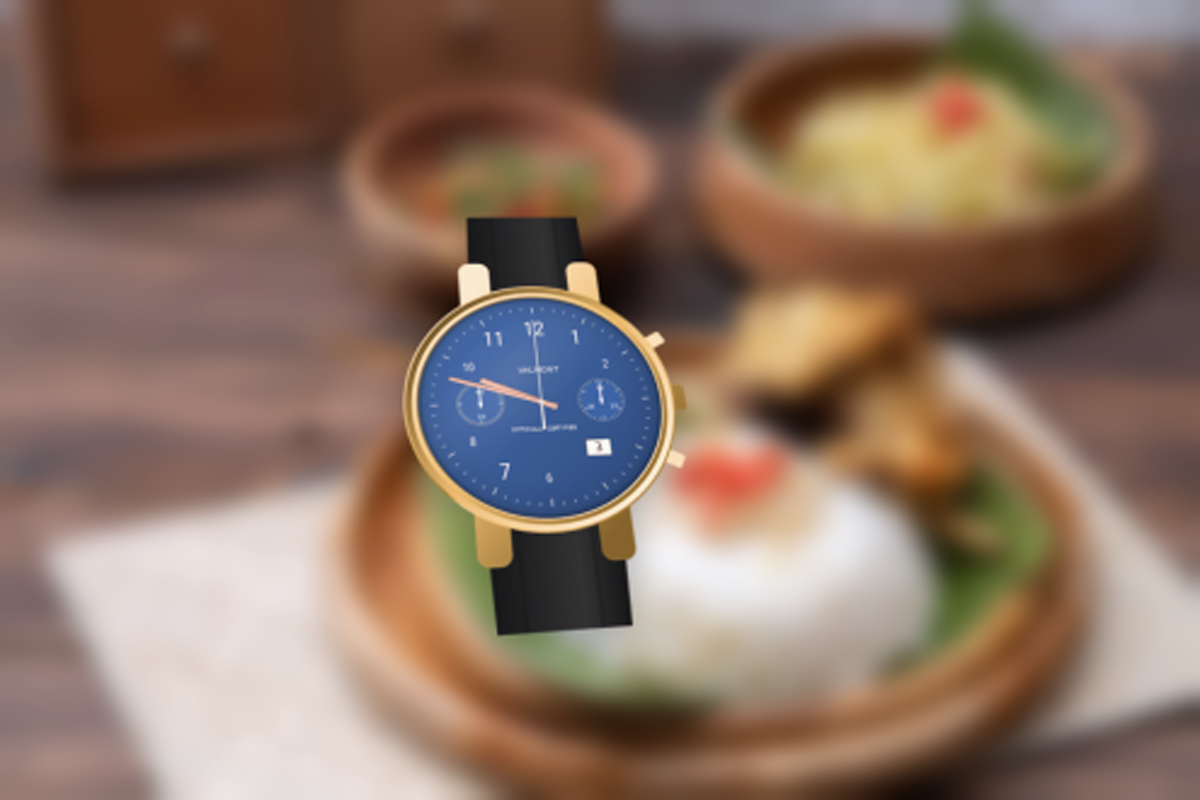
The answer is 9 h 48 min
